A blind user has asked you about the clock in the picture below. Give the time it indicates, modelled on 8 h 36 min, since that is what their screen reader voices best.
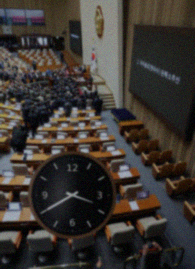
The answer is 3 h 40 min
